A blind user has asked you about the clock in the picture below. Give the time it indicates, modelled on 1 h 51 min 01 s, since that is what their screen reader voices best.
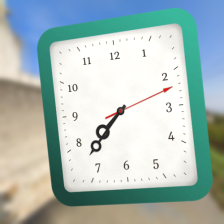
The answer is 7 h 37 min 12 s
